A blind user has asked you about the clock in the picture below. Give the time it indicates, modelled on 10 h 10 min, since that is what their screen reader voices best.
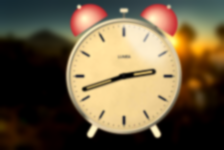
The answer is 2 h 42 min
